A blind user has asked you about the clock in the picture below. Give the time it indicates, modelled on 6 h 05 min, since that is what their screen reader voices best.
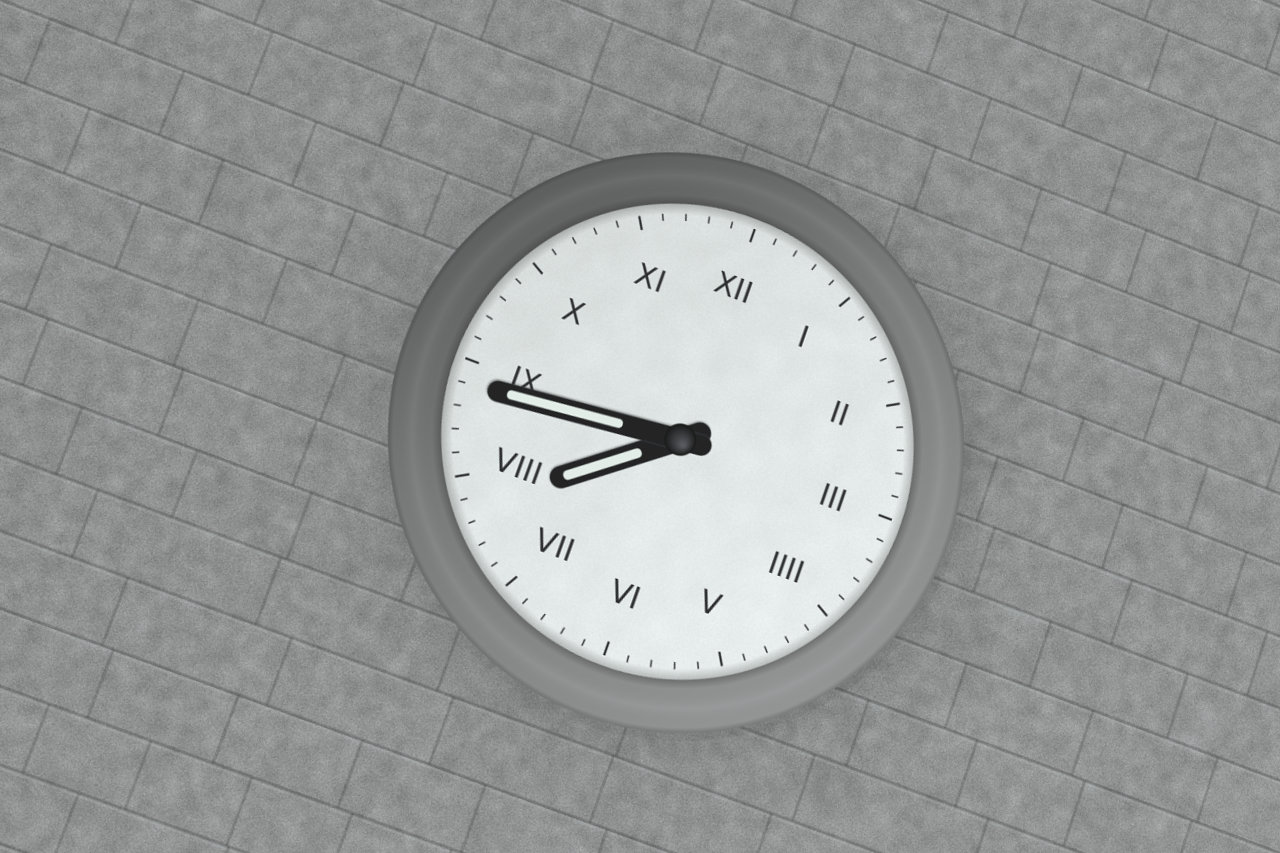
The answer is 7 h 44 min
